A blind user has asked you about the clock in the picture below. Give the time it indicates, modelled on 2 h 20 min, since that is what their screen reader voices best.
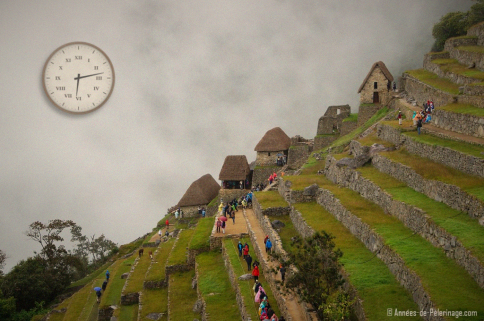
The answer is 6 h 13 min
